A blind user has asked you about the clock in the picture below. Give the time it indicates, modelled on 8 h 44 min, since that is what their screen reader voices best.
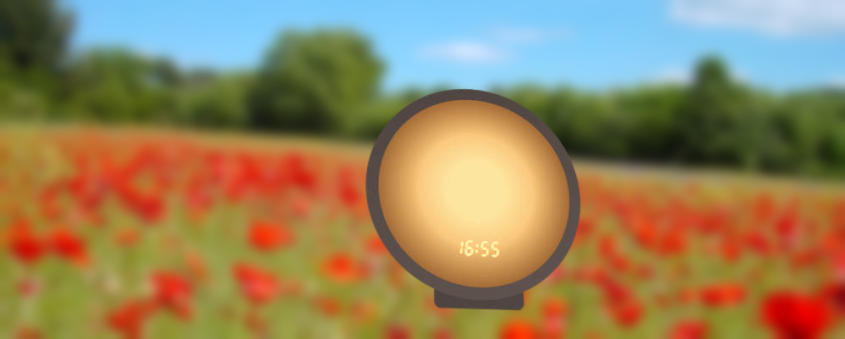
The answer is 16 h 55 min
